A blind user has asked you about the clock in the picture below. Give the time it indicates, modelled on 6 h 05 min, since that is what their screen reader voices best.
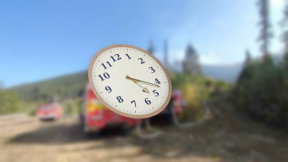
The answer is 5 h 22 min
